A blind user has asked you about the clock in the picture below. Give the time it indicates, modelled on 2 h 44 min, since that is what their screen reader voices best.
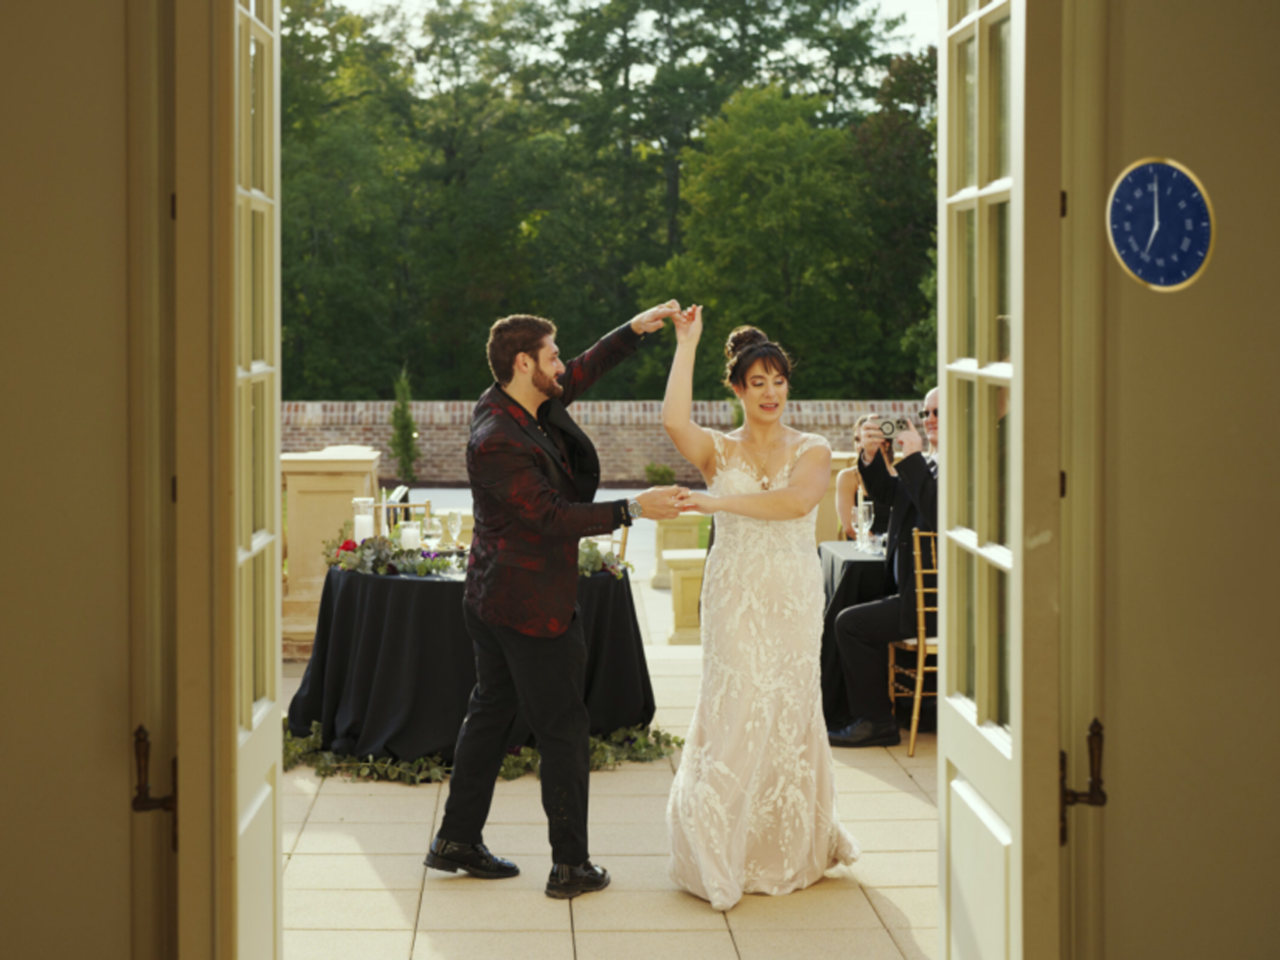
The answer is 7 h 01 min
